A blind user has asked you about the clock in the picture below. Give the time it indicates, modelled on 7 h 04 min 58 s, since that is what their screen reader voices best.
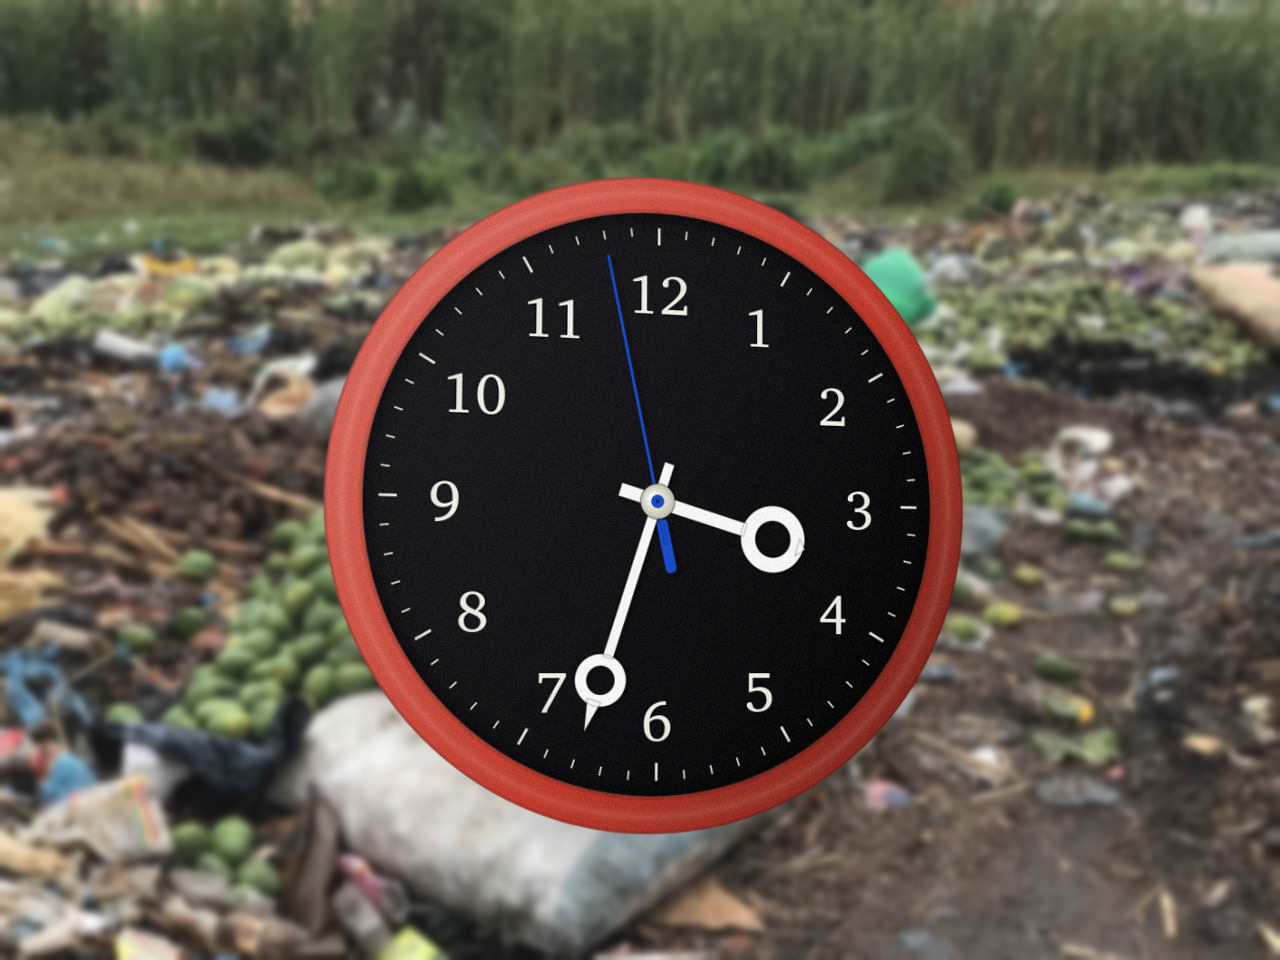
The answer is 3 h 32 min 58 s
